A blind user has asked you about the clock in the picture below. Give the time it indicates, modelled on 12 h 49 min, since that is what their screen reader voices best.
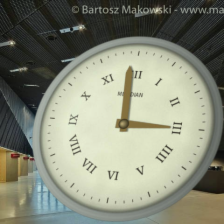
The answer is 2 h 59 min
